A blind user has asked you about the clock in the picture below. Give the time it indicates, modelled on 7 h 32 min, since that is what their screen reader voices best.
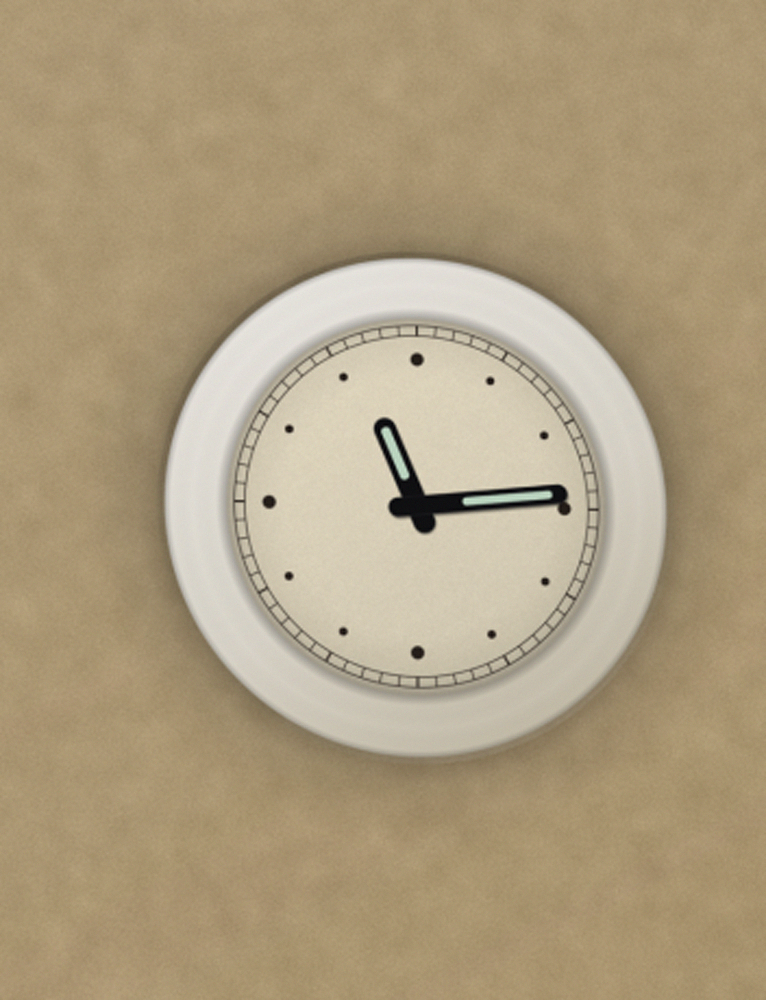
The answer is 11 h 14 min
